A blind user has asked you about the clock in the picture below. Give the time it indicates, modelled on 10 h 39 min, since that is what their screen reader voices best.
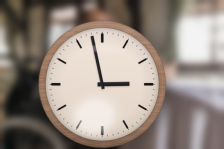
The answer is 2 h 58 min
